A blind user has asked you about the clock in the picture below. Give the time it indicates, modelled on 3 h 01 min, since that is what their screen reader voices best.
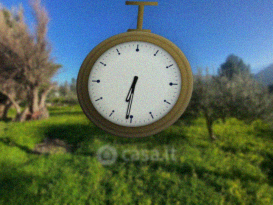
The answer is 6 h 31 min
